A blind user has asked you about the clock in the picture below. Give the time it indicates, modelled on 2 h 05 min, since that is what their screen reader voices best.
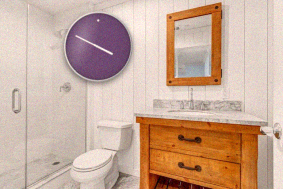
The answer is 3 h 49 min
